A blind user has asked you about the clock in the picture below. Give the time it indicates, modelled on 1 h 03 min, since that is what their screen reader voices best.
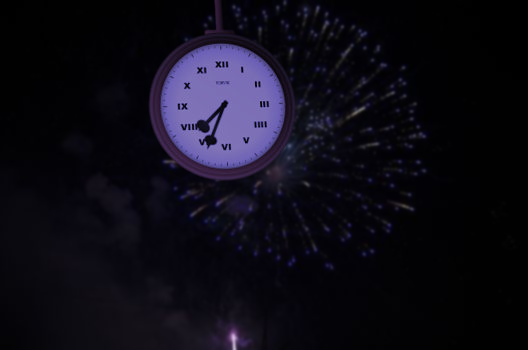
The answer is 7 h 34 min
